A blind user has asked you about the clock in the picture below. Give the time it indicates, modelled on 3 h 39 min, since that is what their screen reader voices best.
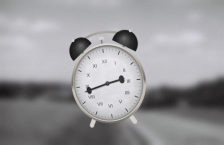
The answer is 2 h 43 min
